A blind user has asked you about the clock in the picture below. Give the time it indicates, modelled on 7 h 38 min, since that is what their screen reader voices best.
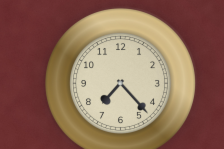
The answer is 7 h 23 min
